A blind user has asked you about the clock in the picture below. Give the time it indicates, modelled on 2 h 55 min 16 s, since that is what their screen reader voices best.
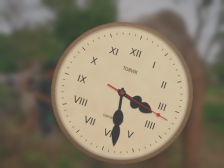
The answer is 3 h 28 min 17 s
